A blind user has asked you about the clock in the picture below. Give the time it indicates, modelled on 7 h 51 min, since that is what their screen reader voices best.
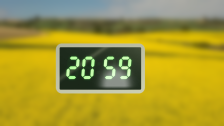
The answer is 20 h 59 min
